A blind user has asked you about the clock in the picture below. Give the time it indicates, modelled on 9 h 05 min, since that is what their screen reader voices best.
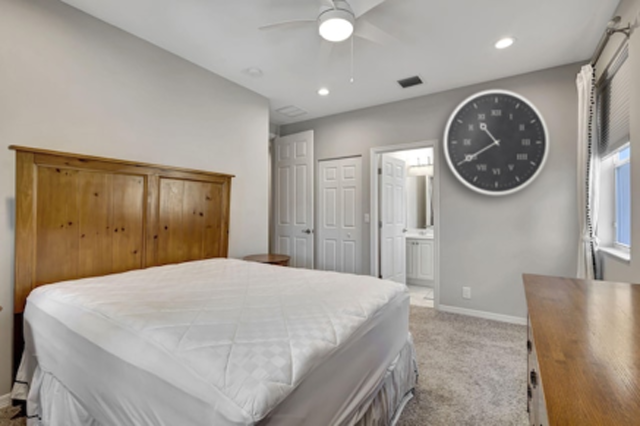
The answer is 10 h 40 min
